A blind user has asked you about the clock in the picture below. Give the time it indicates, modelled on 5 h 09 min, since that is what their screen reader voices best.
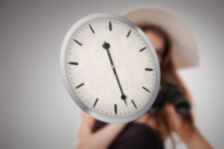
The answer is 11 h 27 min
